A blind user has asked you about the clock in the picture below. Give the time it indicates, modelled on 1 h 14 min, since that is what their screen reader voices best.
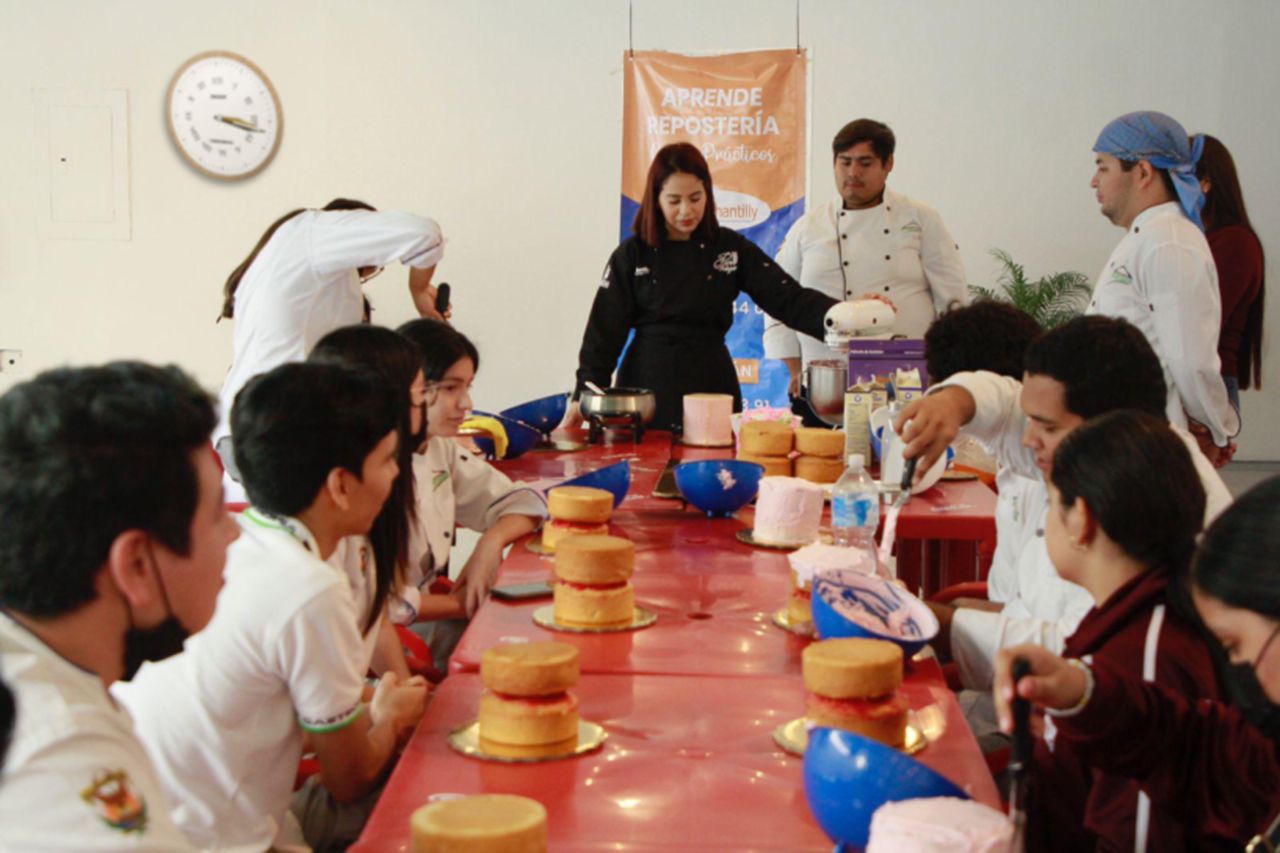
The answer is 3 h 17 min
